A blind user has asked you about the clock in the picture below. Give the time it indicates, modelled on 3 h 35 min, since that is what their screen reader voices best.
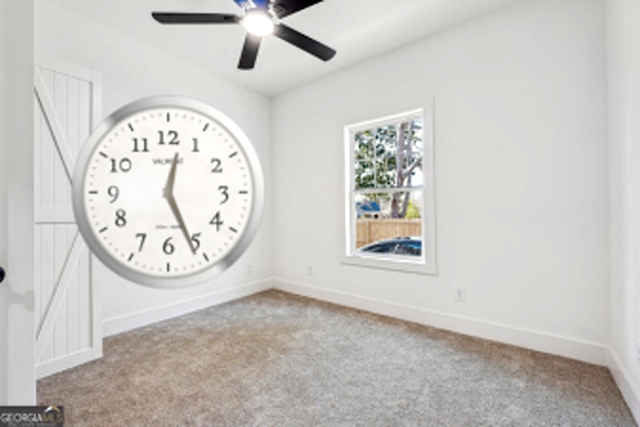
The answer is 12 h 26 min
